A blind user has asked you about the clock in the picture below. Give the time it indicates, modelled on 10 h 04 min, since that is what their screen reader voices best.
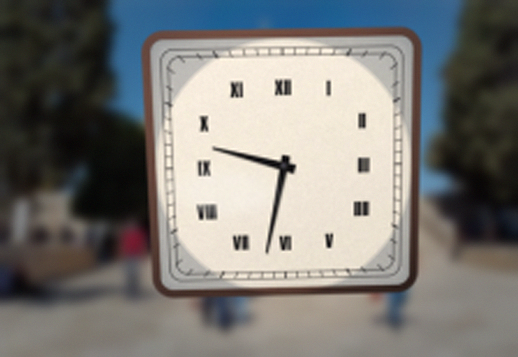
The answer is 9 h 32 min
